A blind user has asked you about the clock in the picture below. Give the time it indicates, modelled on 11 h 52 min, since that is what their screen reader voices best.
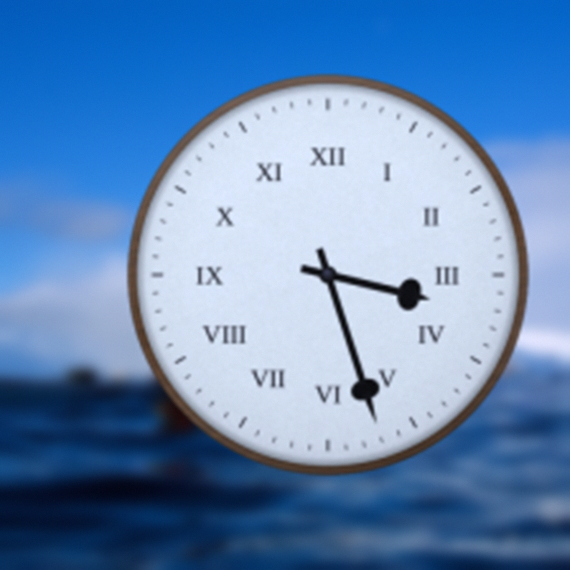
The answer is 3 h 27 min
